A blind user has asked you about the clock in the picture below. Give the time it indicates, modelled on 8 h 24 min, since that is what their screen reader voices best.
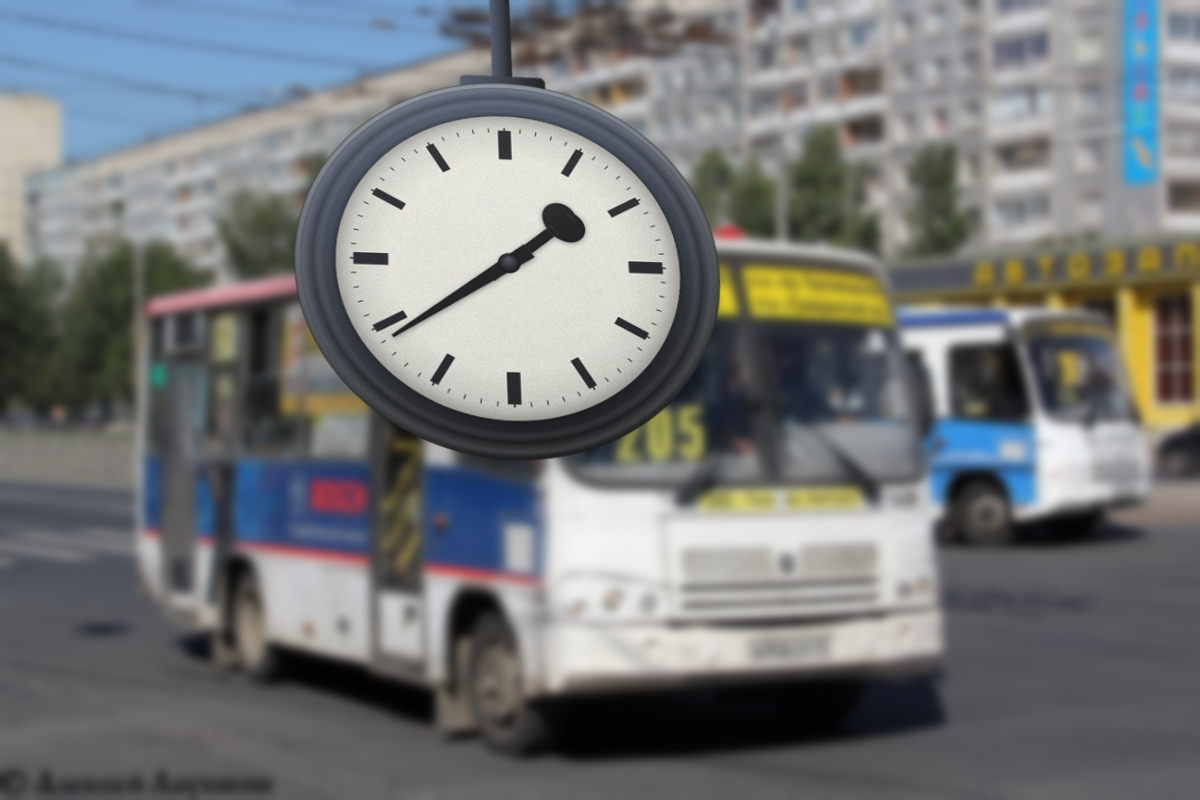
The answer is 1 h 39 min
